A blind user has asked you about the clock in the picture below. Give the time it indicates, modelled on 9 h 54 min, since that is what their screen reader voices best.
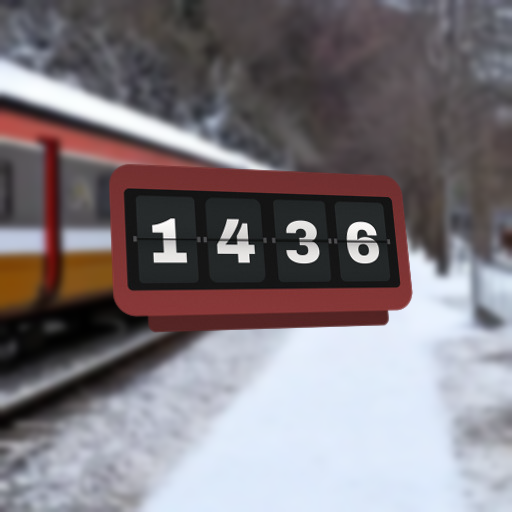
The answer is 14 h 36 min
